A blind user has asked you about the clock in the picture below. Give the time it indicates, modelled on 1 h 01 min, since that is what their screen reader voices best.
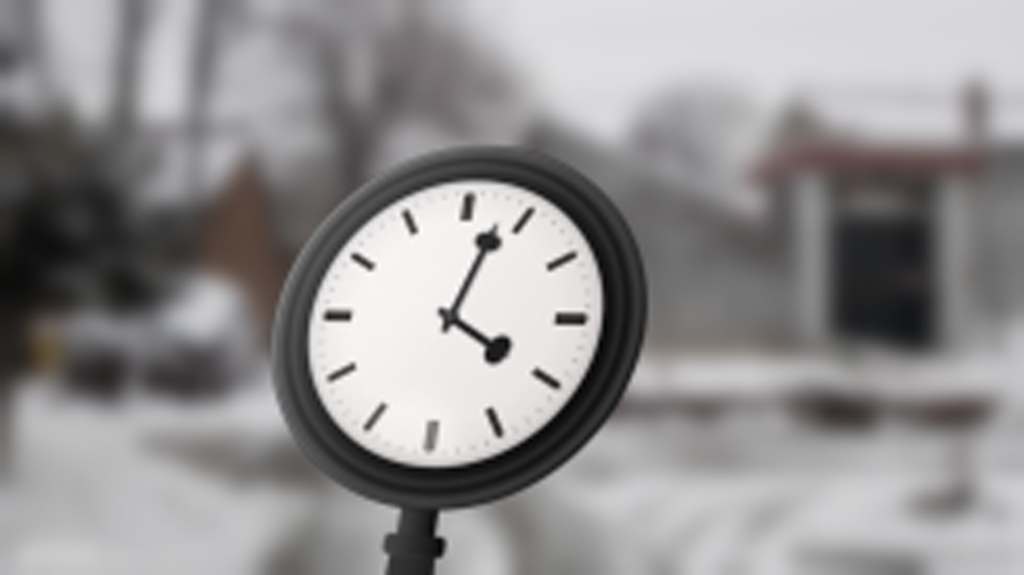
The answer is 4 h 03 min
